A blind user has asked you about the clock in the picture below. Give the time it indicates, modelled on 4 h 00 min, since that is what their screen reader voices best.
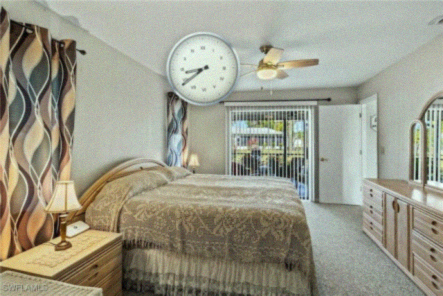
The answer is 8 h 39 min
